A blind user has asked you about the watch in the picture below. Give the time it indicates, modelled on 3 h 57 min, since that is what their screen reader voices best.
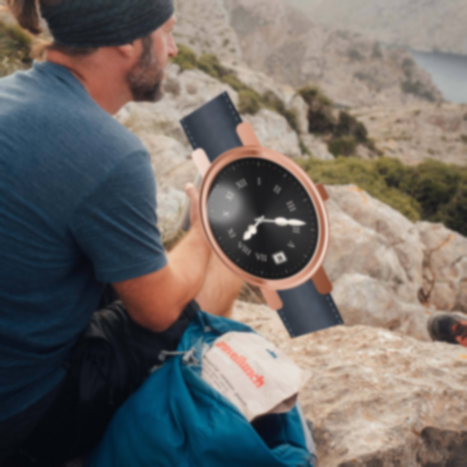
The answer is 8 h 19 min
